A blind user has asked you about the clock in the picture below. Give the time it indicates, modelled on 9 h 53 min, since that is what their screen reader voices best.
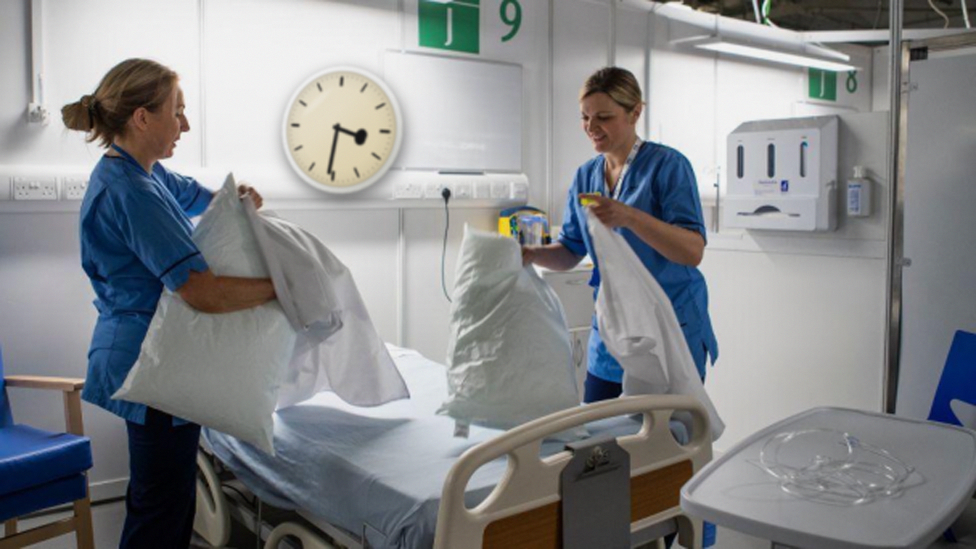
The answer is 3 h 31 min
